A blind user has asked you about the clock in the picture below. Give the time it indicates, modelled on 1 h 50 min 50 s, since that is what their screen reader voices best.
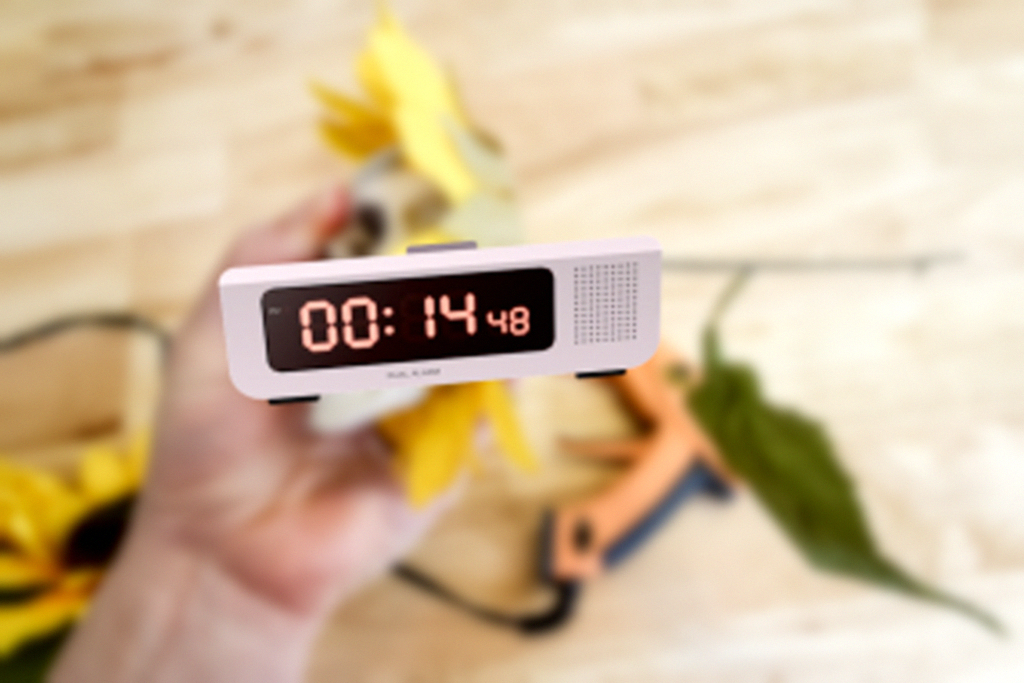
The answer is 0 h 14 min 48 s
